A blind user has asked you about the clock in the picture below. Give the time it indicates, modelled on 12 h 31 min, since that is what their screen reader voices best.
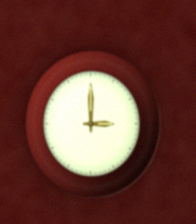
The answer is 3 h 00 min
